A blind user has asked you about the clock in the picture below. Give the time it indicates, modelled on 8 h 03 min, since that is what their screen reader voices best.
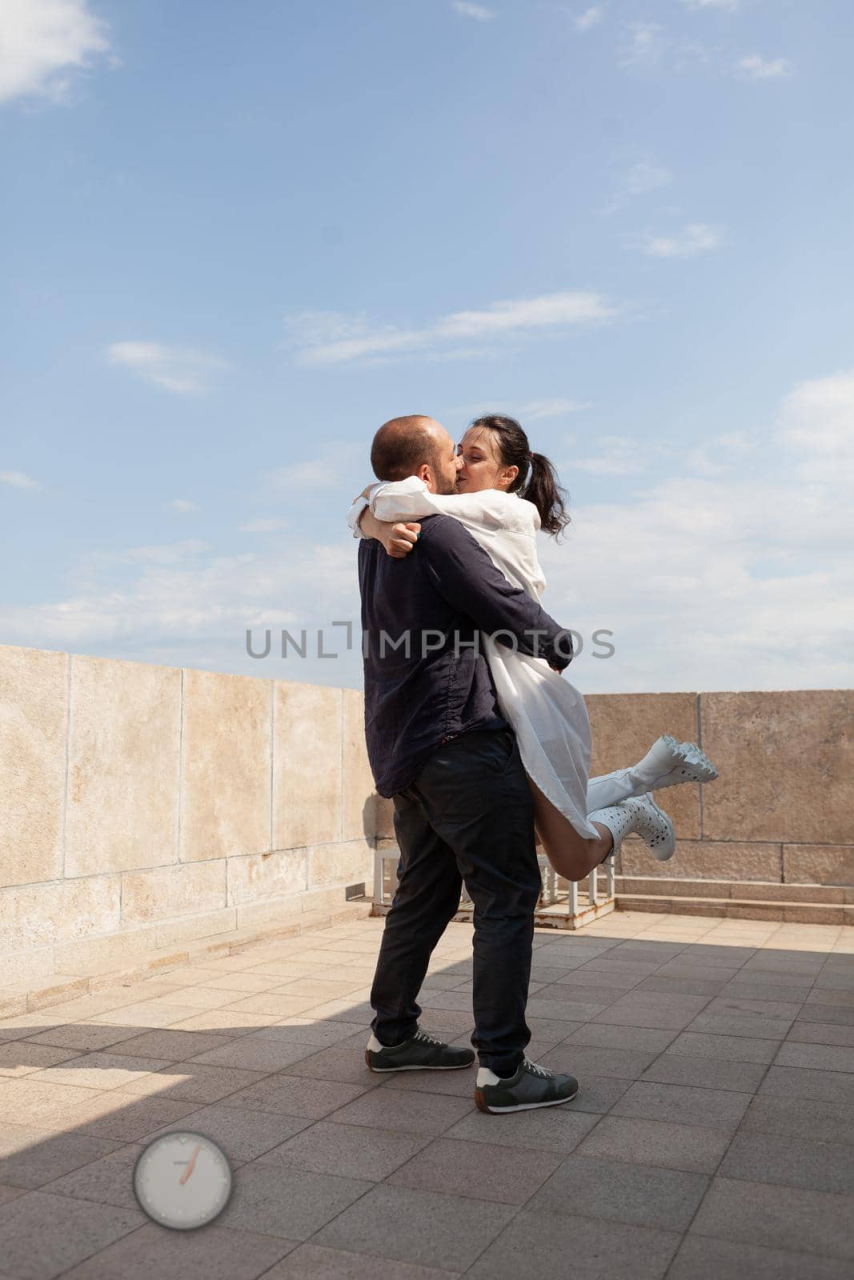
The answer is 1 h 04 min
